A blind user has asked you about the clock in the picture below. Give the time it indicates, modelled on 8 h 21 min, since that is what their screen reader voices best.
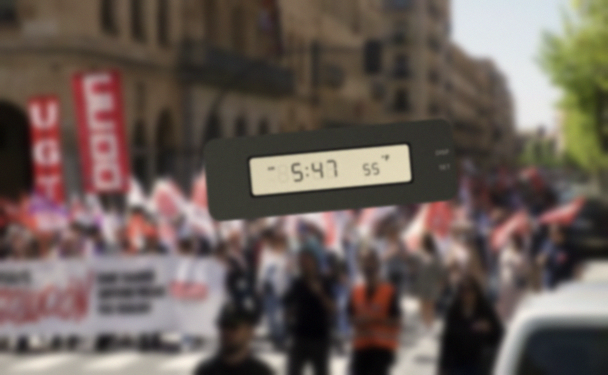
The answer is 5 h 47 min
